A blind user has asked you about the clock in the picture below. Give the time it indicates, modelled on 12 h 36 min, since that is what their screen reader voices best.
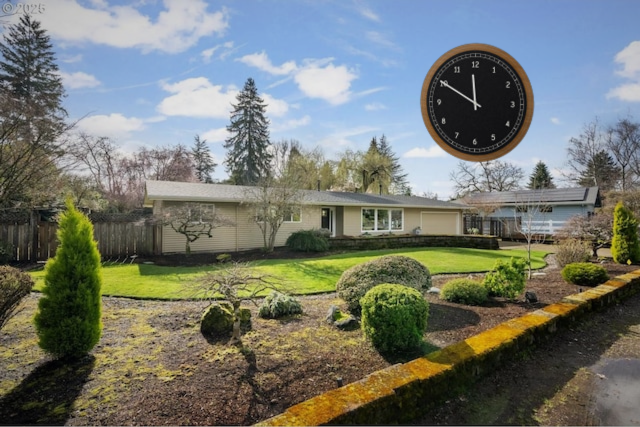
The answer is 11 h 50 min
